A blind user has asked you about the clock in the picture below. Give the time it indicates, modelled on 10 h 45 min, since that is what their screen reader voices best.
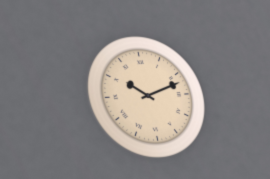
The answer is 10 h 12 min
